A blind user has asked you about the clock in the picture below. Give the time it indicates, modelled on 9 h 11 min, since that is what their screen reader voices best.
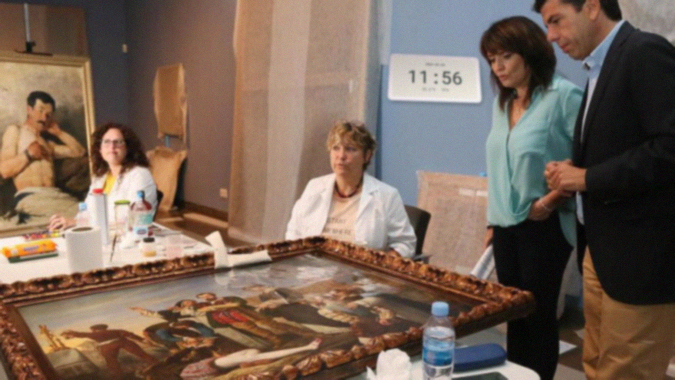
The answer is 11 h 56 min
